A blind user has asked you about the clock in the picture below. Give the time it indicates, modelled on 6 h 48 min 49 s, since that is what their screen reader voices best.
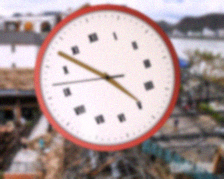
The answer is 4 h 52 min 47 s
